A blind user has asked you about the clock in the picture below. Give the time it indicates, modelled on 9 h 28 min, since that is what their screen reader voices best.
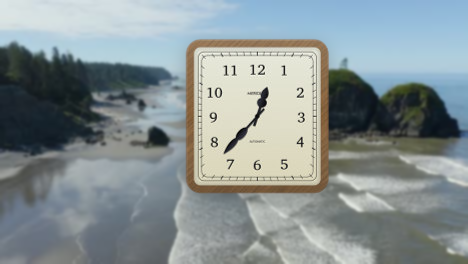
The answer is 12 h 37 min
